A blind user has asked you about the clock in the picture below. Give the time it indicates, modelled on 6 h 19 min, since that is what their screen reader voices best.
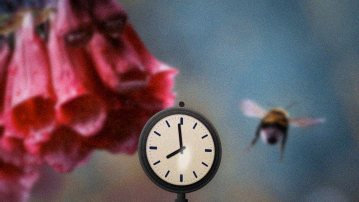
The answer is 7 h 59 min
